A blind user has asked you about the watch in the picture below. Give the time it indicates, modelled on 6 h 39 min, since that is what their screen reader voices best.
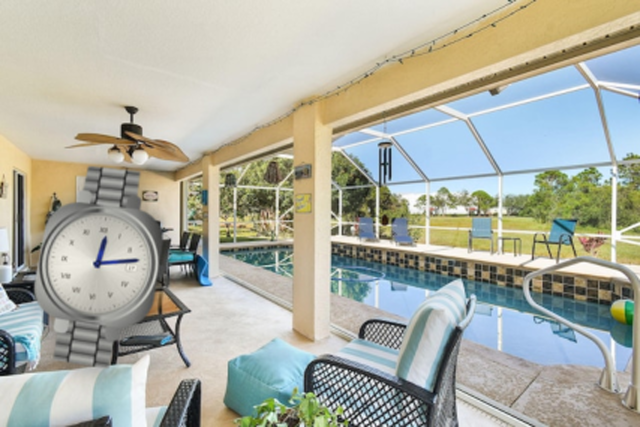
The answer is 12 h 13 min
